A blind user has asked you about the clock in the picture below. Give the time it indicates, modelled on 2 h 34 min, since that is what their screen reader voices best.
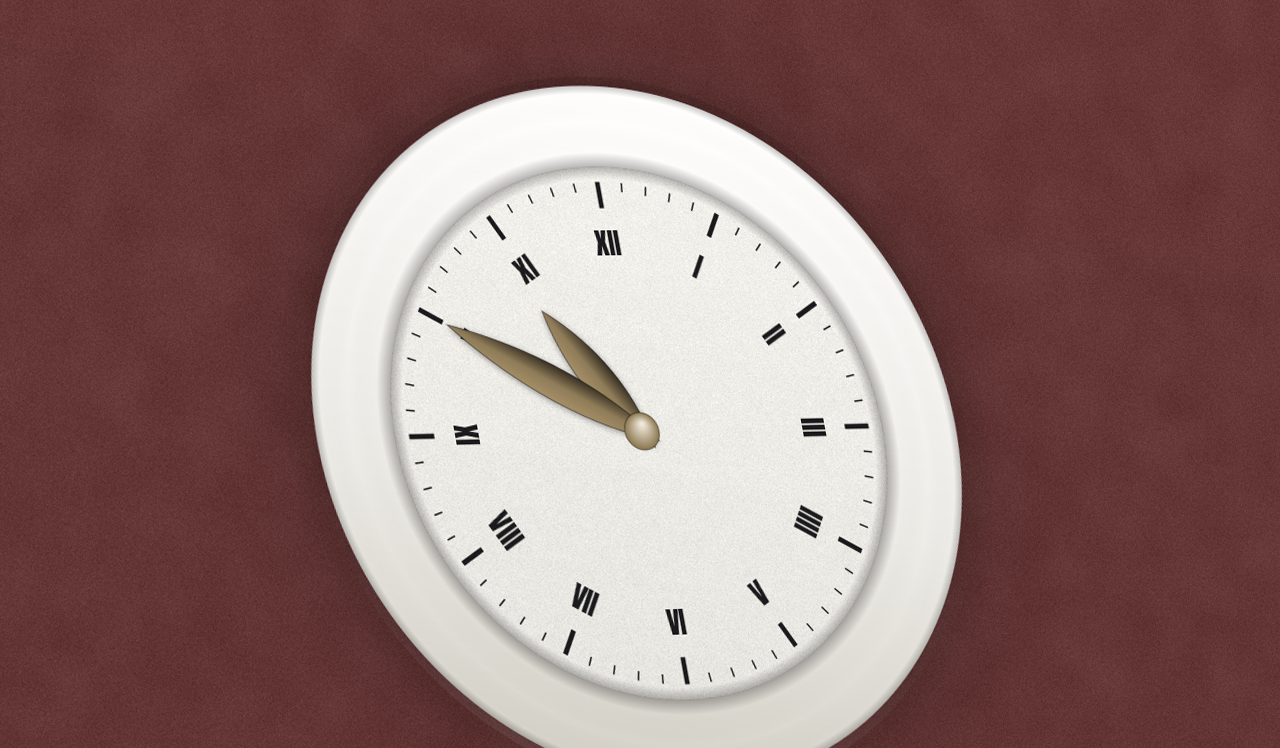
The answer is 10 h 50 min
